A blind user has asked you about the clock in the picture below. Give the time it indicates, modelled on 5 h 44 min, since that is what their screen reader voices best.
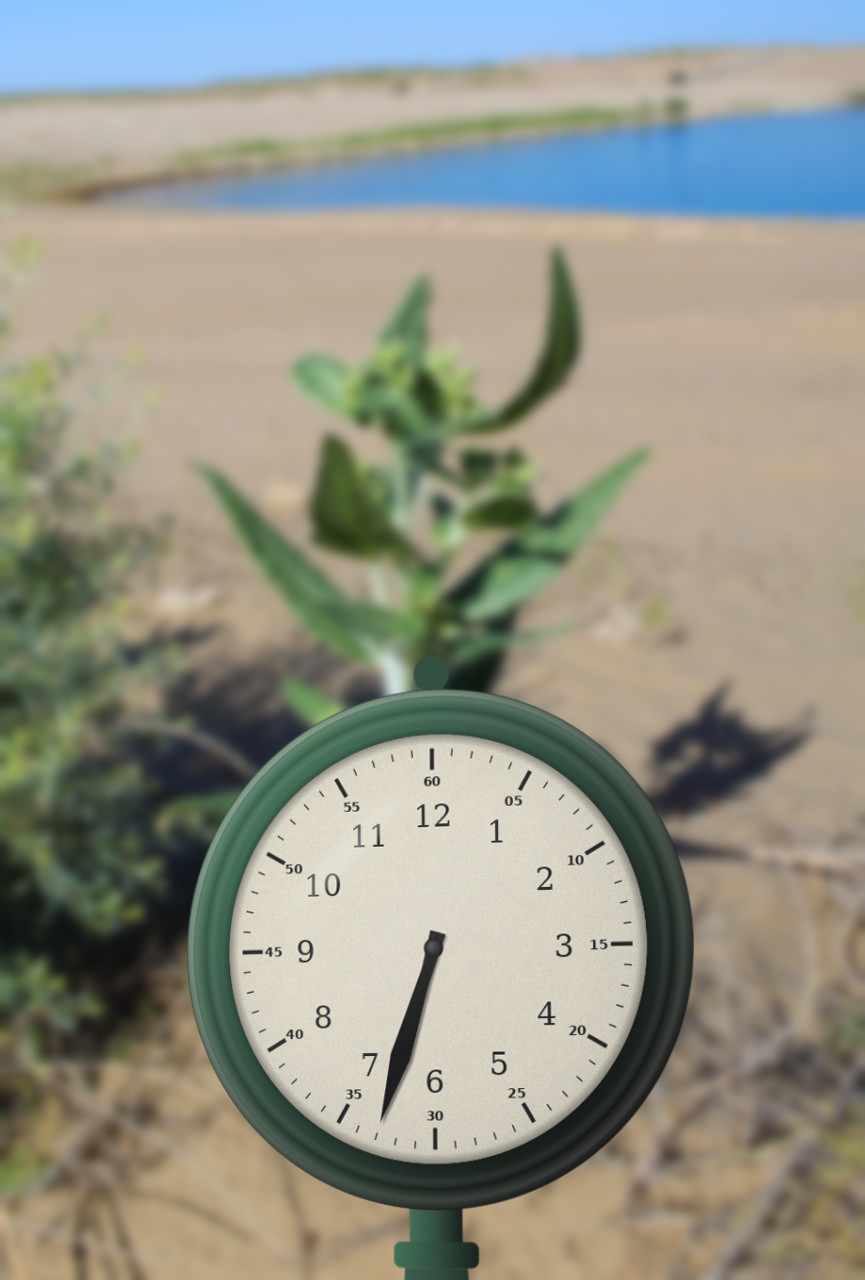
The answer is 6 h 33 min
